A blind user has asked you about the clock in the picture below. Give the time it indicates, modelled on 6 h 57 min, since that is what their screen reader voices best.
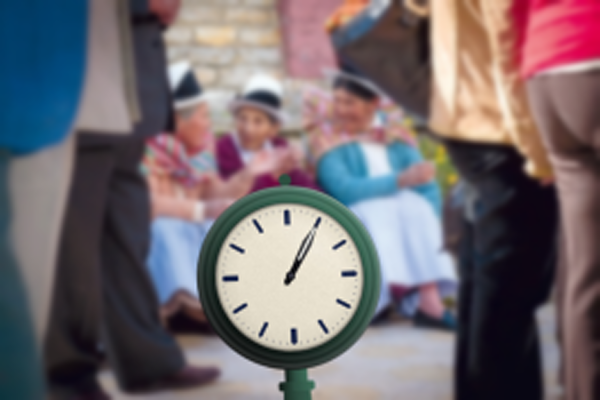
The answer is 1 h 05 min
